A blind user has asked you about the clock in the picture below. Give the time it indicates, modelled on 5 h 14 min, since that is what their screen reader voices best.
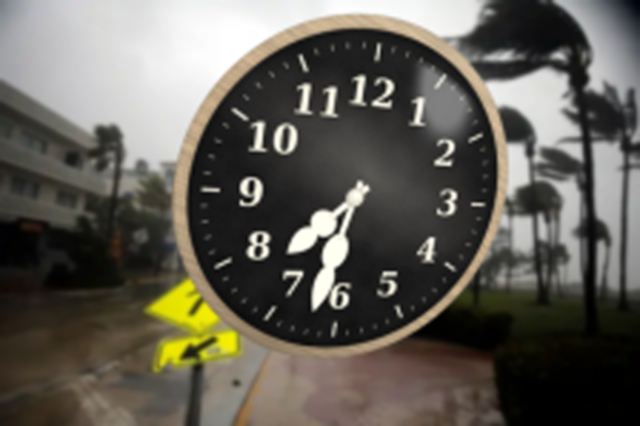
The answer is 7 h 32 min
